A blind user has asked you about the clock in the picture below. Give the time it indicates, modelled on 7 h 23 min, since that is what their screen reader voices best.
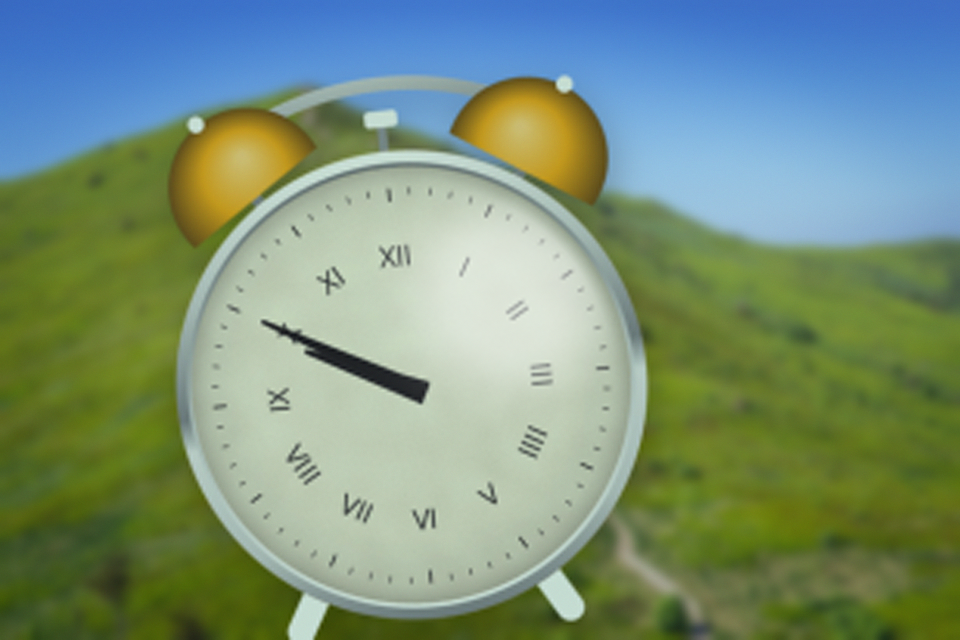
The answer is 9 h 50 min
